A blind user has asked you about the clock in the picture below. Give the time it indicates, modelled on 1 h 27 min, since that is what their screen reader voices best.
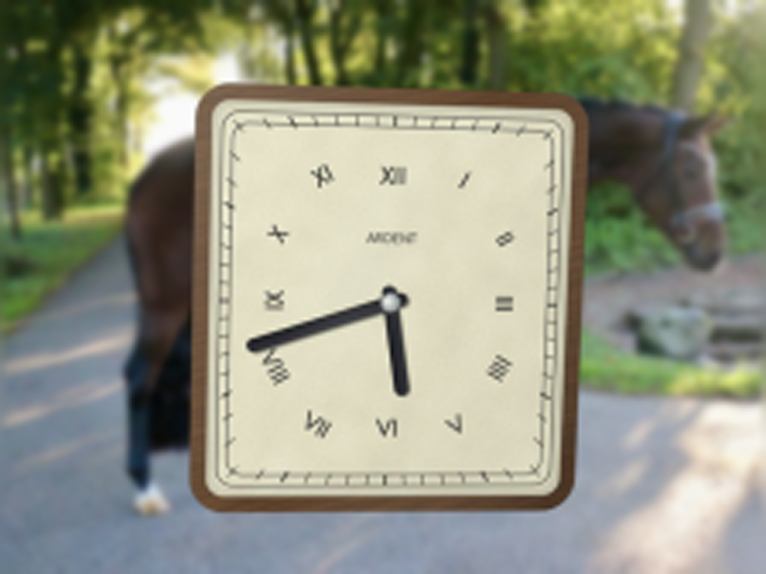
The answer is 5 h 42 min
